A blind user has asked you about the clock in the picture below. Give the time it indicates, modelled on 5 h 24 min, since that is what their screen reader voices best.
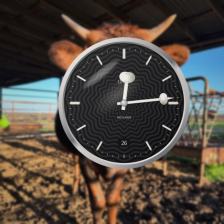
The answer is 12 h 14 min
